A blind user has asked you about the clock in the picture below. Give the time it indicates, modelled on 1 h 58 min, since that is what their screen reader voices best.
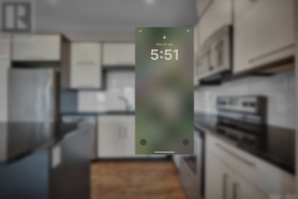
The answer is 5 h 51 min
